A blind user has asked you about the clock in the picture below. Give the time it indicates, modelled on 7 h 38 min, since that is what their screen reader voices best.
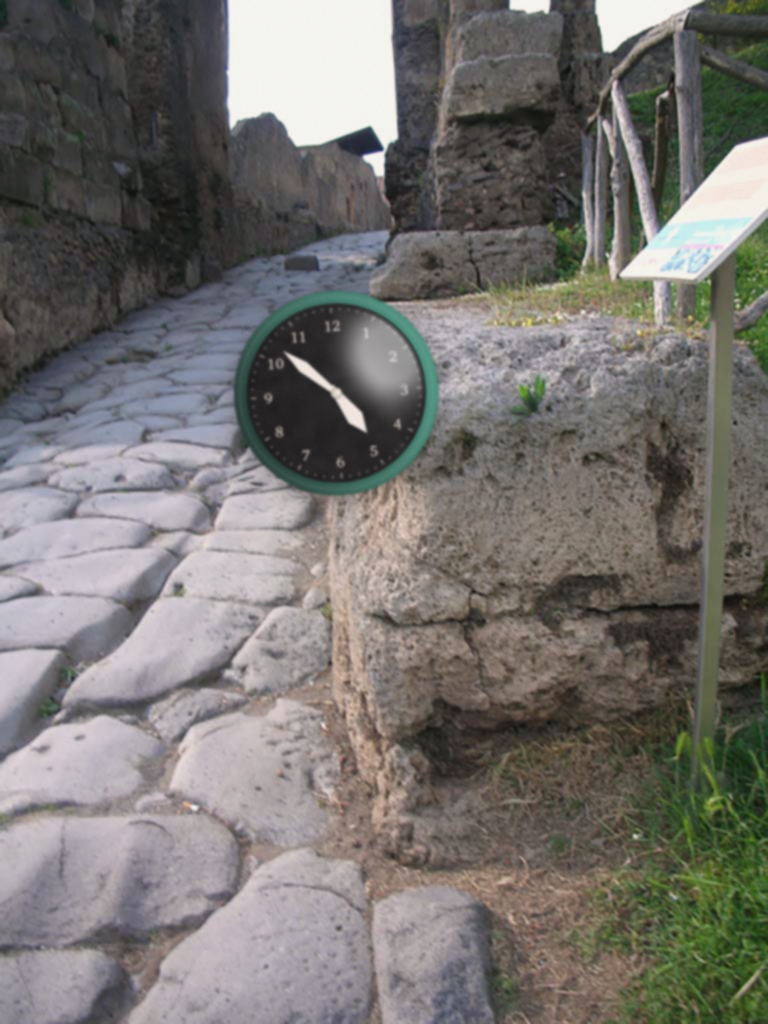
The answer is 4 h 52 min
